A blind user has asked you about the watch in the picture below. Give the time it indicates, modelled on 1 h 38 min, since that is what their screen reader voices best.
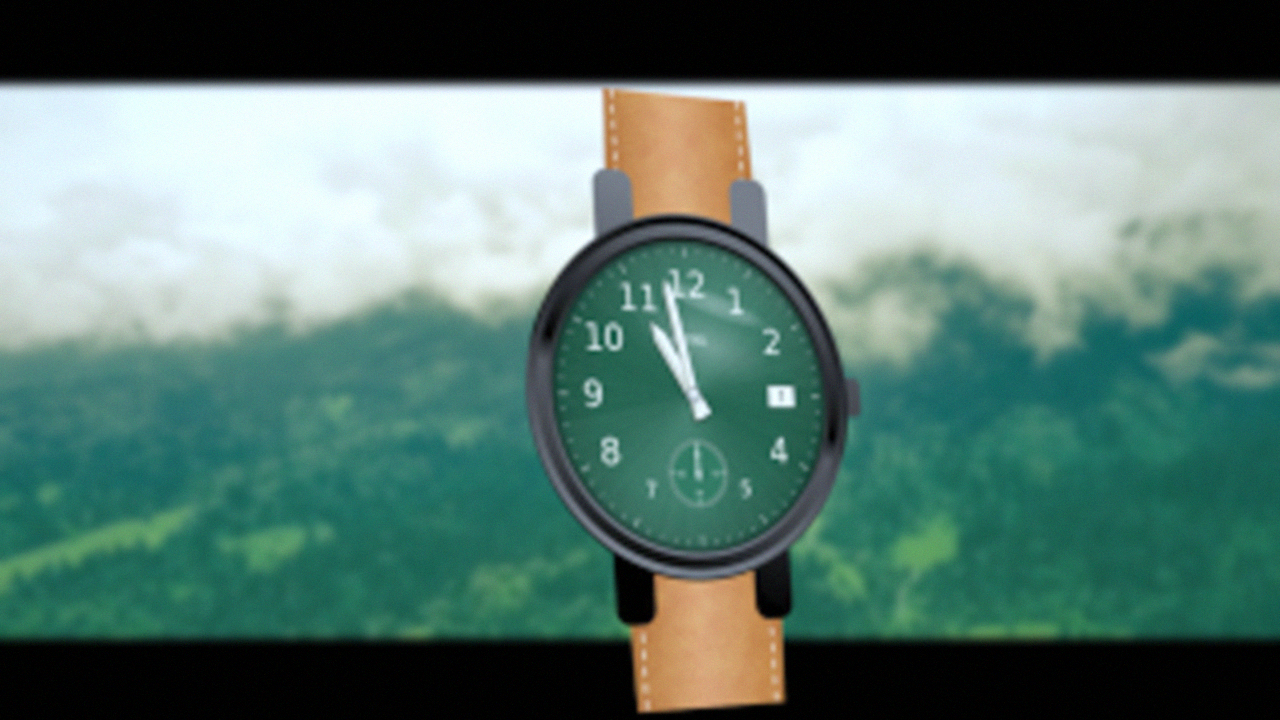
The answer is 10 h 58 min
